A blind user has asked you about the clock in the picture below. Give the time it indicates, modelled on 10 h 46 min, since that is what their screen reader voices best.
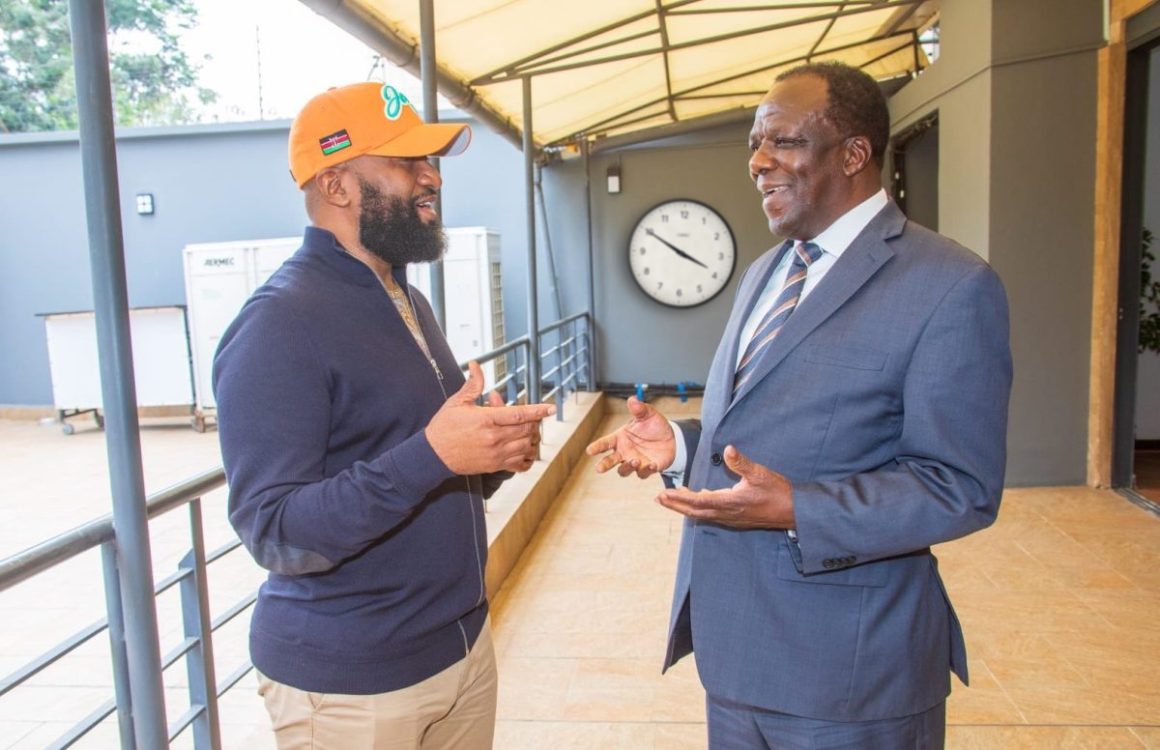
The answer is 3 h 50 min
